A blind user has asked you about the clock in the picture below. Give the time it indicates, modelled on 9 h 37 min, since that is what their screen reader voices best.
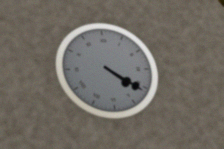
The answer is 4 h 21 min
